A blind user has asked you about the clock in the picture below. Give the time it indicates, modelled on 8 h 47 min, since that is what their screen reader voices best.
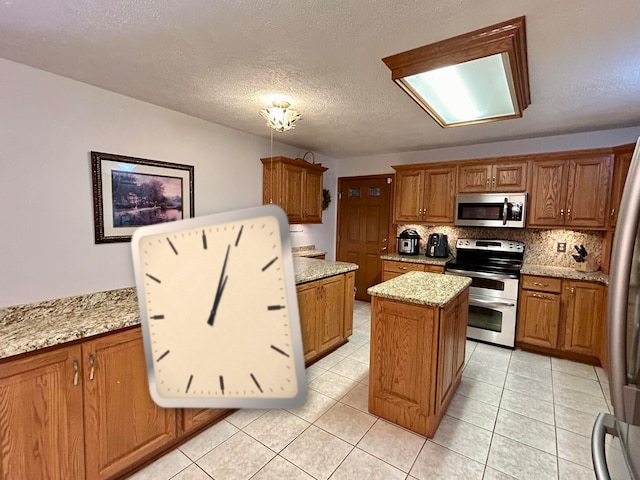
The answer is 1 h 04 min
